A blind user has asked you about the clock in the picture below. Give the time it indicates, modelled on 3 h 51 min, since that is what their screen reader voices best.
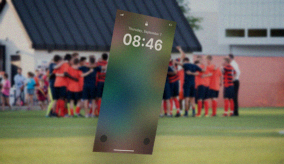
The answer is 8 h 46 min
